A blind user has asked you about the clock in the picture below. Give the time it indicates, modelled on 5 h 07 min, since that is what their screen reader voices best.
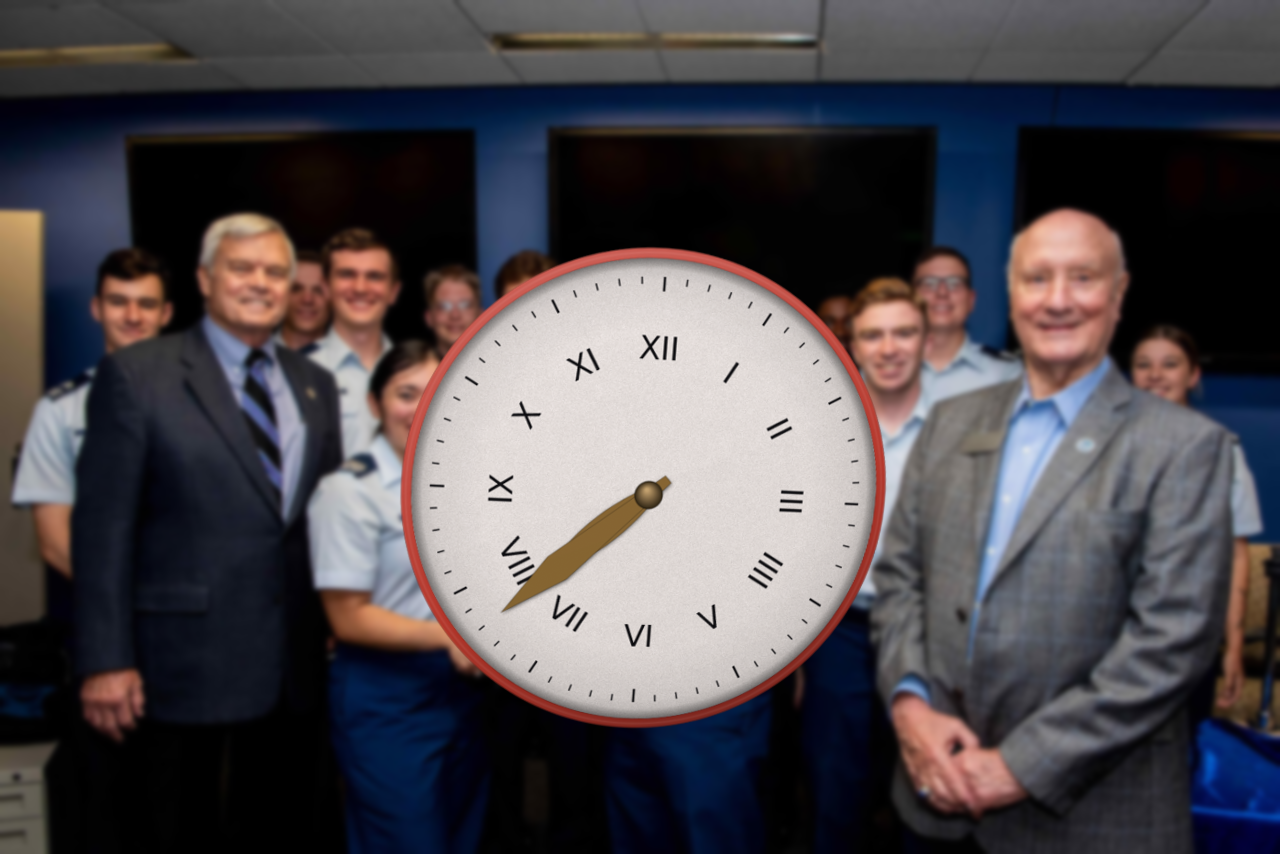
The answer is 7 h 38 min
